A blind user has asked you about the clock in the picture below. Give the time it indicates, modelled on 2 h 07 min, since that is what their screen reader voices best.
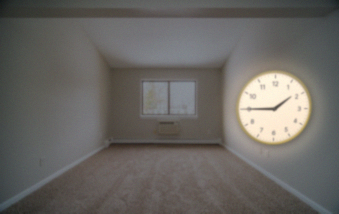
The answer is 1 h 45 min
